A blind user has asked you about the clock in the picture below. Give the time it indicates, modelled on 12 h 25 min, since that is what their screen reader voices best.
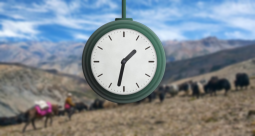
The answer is 1 h 32 min
